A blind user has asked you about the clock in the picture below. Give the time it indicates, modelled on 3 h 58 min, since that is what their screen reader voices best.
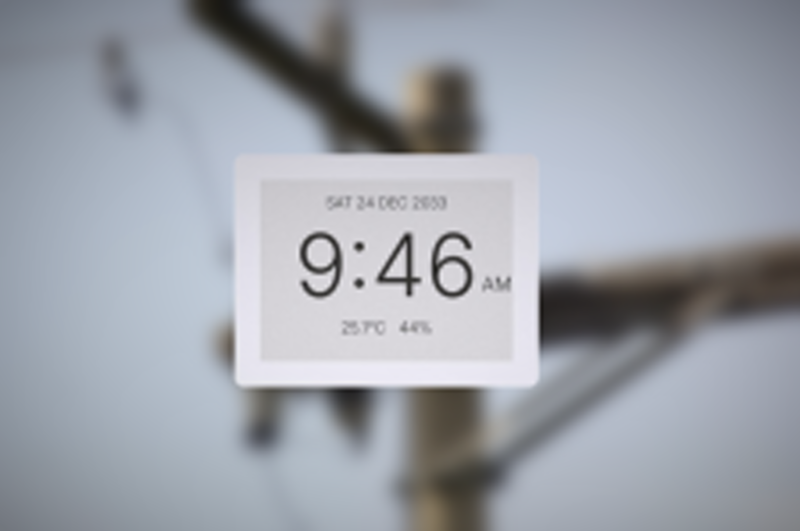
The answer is 9 h 46 min
